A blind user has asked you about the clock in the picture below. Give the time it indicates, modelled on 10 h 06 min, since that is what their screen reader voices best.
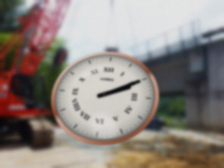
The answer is 2 h 10 min
